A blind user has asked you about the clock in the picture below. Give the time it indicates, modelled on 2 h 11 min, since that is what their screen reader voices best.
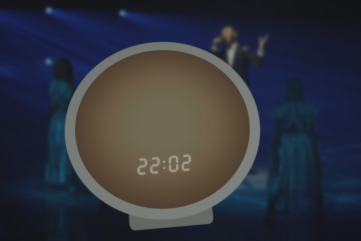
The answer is 22 h 02 min
